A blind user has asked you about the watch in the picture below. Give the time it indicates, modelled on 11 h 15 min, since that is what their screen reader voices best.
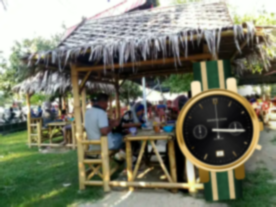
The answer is 3 h 16 min
